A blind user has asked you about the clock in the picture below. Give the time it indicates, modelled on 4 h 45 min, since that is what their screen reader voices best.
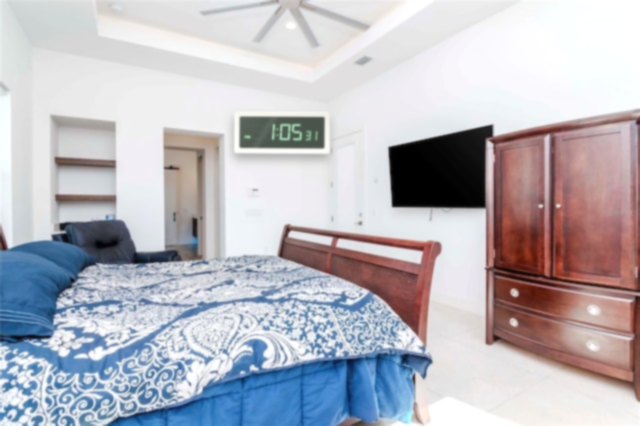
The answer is 1 h 05 min
